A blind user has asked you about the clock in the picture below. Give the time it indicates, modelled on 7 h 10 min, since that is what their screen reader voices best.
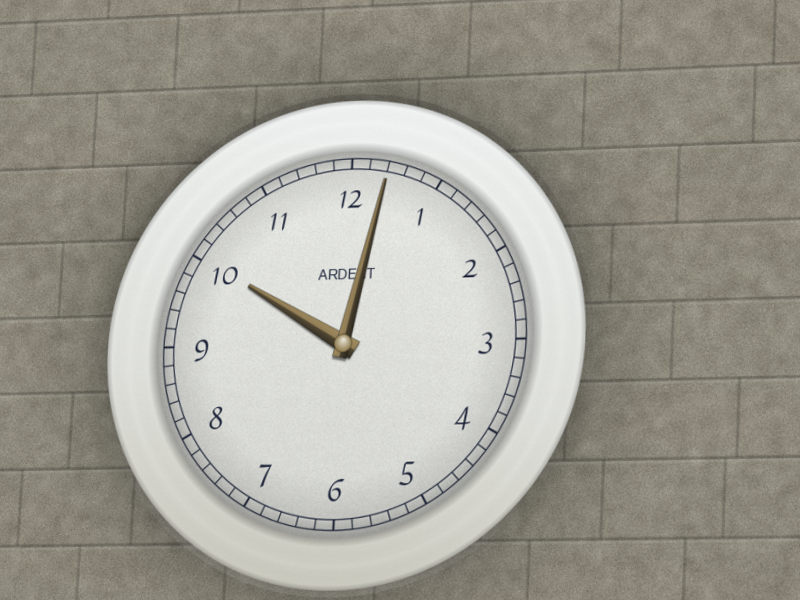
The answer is 10 h 02 min
